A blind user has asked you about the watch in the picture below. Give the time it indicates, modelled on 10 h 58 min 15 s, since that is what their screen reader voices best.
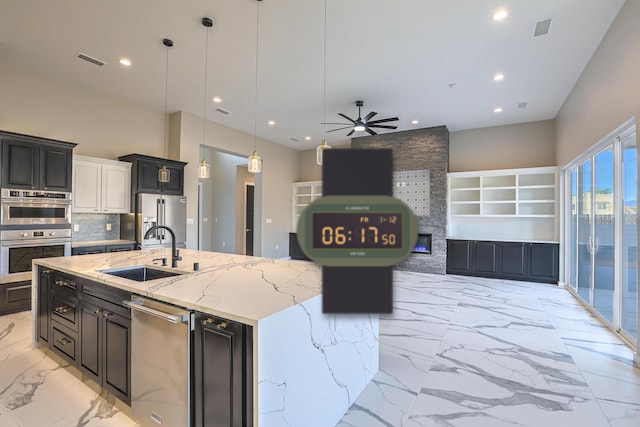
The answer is 6 h 17 min 50 s
